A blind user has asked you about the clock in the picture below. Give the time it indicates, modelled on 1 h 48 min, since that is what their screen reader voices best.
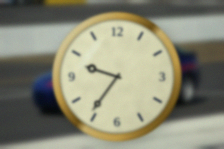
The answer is 9 h 36 min
